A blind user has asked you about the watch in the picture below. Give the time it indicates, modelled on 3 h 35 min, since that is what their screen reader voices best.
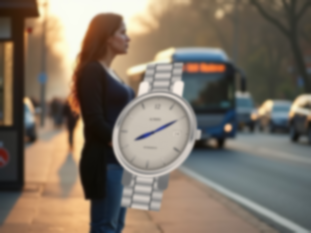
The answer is 8 h 10 min
